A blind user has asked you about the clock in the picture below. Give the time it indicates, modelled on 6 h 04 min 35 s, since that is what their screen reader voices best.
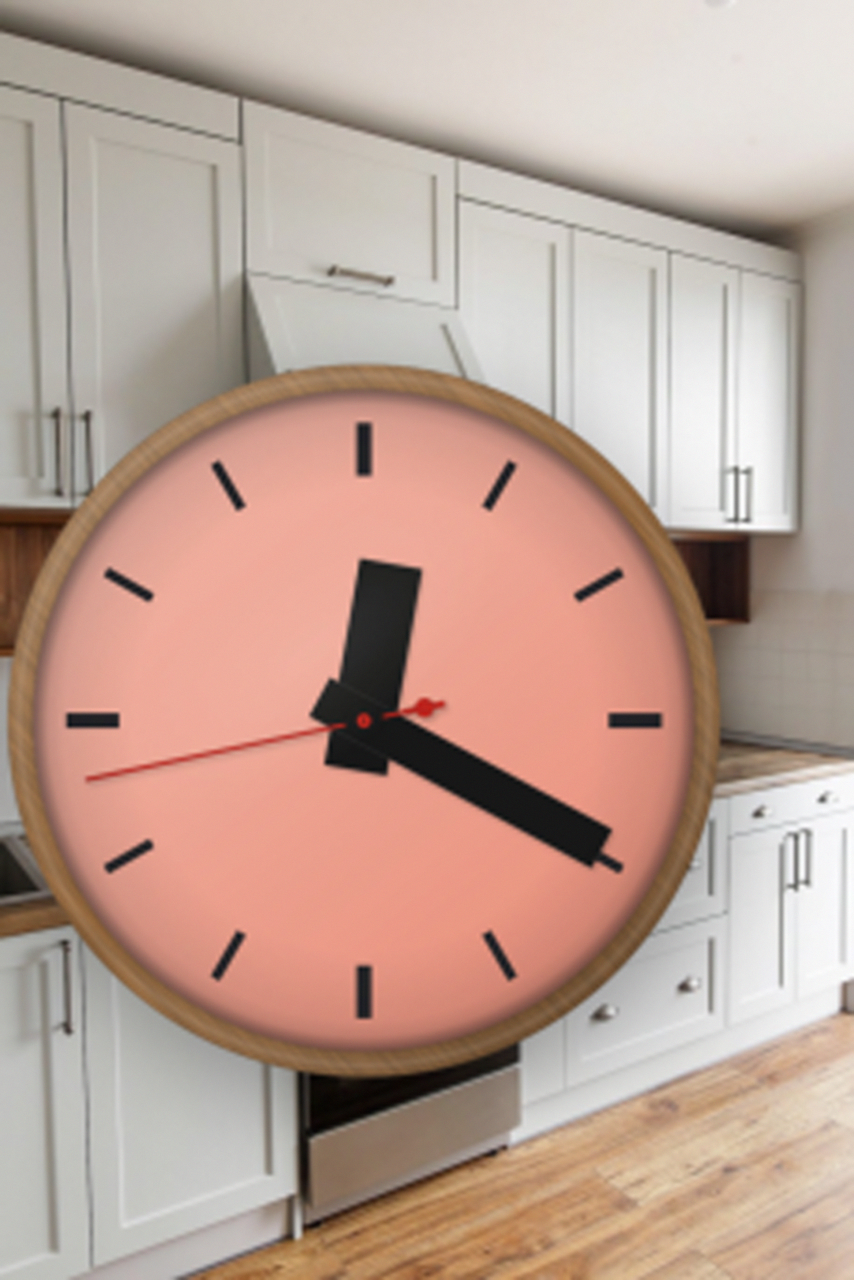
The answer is 12 h 19 min 43 s
